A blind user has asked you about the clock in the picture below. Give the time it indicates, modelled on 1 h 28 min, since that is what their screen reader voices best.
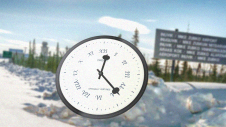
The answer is 12 h 23 min
